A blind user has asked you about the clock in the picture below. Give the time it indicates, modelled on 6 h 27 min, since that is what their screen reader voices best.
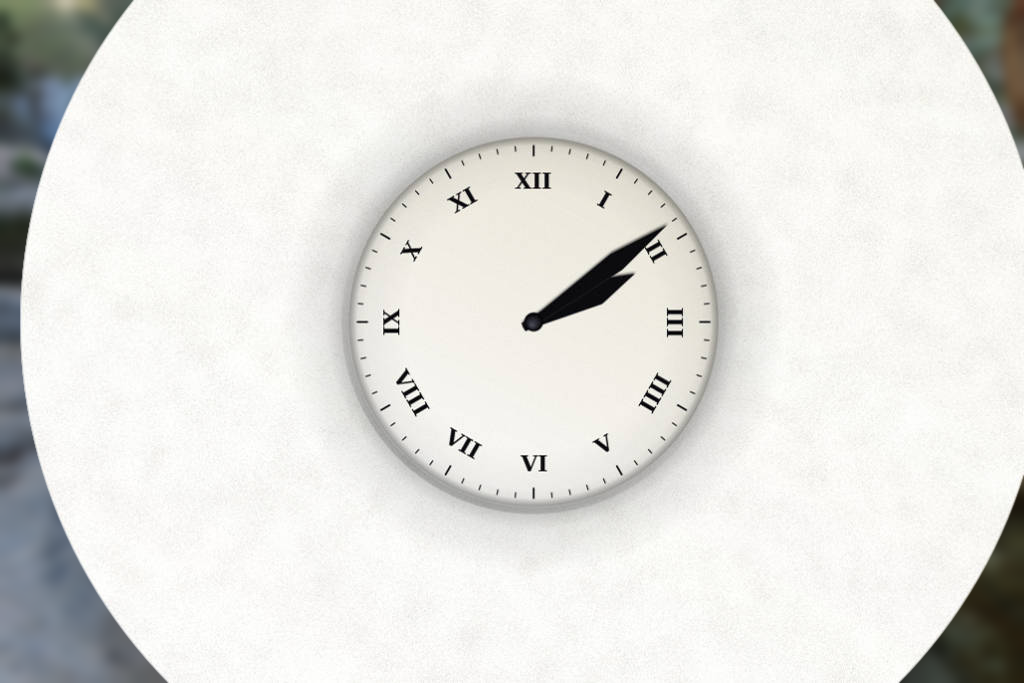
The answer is 2 h 09 min
